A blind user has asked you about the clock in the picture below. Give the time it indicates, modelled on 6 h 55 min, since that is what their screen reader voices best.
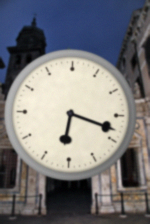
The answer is 6 h 18 min
